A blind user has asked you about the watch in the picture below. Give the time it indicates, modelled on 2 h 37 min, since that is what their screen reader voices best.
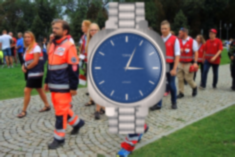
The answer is 3 h 04 min
